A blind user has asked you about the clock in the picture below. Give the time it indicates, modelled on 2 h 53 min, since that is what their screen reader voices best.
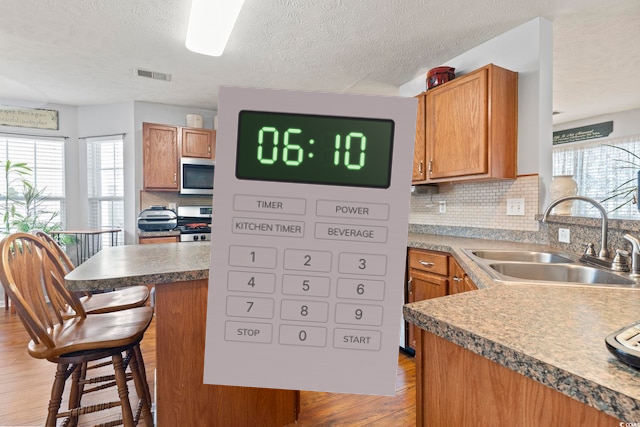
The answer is 6 h 10 min
